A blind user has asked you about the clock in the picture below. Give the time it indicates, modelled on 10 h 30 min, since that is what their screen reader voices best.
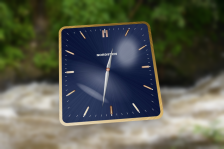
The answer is 12 h 32 min
